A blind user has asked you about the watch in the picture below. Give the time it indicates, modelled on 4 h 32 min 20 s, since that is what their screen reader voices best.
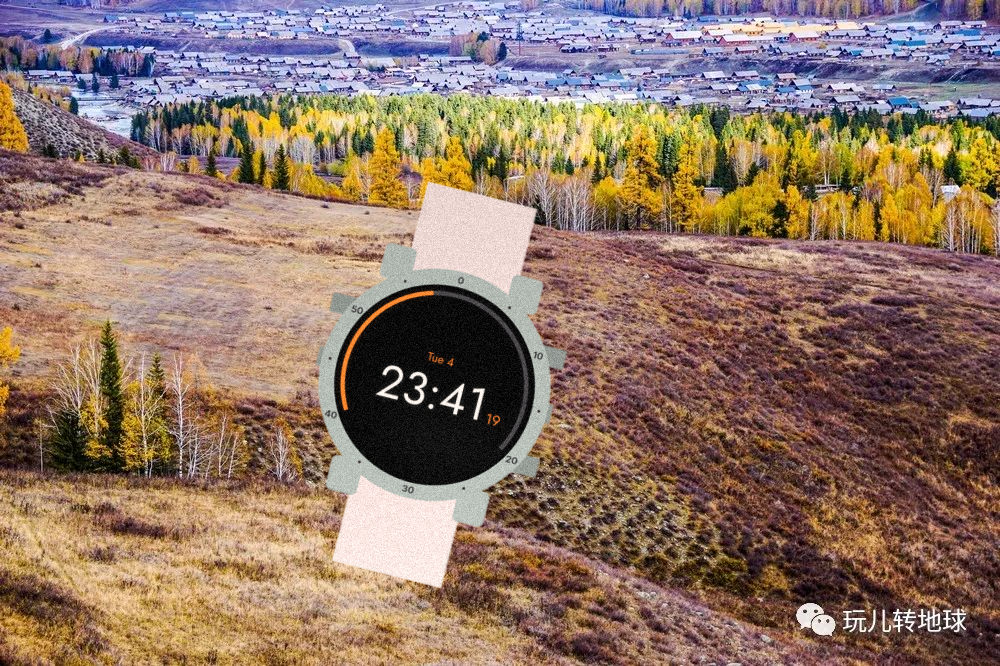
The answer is 23 h 41 min 19 s
